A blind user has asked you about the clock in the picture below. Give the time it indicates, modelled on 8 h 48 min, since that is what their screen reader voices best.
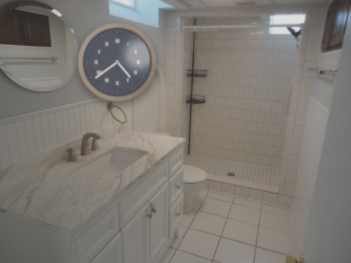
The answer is 4 h 39 min
